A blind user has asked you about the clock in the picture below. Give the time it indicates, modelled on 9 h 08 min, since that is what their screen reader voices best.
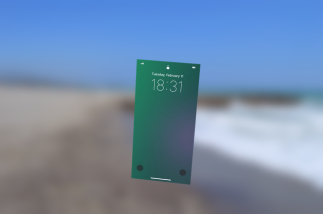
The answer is 18 h 31 min
